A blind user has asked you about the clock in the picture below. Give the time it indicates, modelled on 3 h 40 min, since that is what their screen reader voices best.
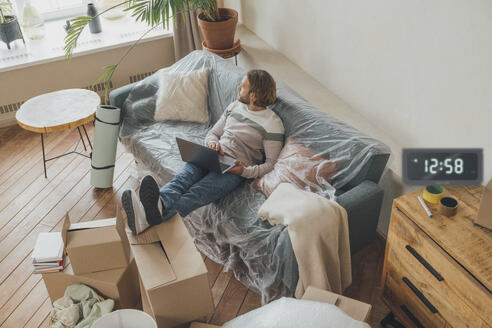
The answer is 12 h 58 min
